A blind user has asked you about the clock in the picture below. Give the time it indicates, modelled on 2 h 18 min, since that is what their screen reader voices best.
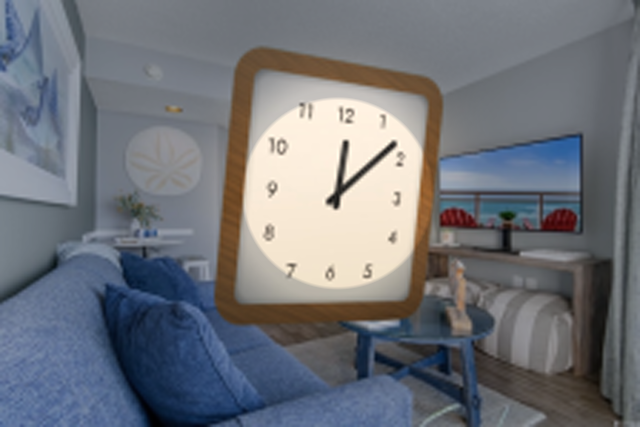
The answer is 12 h 08 min
